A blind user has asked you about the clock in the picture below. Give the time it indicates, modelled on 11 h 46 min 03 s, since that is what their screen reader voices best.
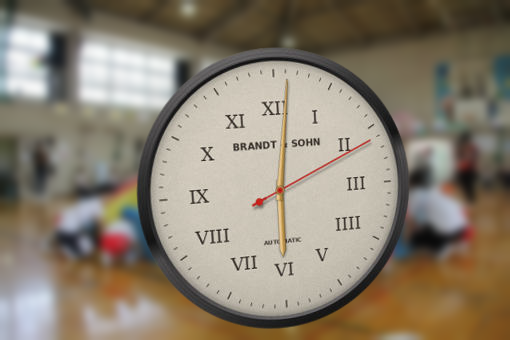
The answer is 6 h 01 min 11 s
